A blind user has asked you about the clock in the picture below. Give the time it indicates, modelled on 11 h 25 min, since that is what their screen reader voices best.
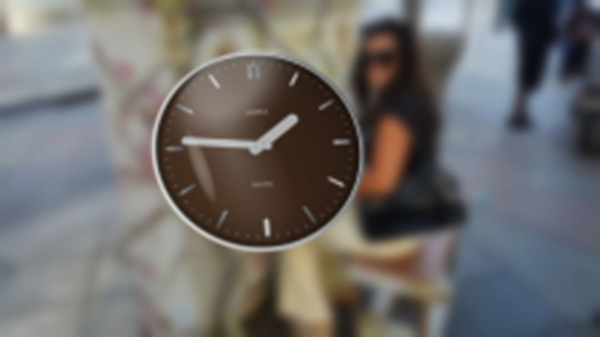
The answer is 1 h 46 min
